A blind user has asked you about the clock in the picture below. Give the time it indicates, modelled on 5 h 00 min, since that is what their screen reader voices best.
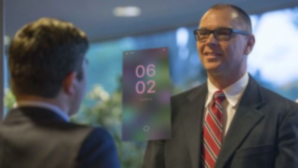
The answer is 6 h 02 min
